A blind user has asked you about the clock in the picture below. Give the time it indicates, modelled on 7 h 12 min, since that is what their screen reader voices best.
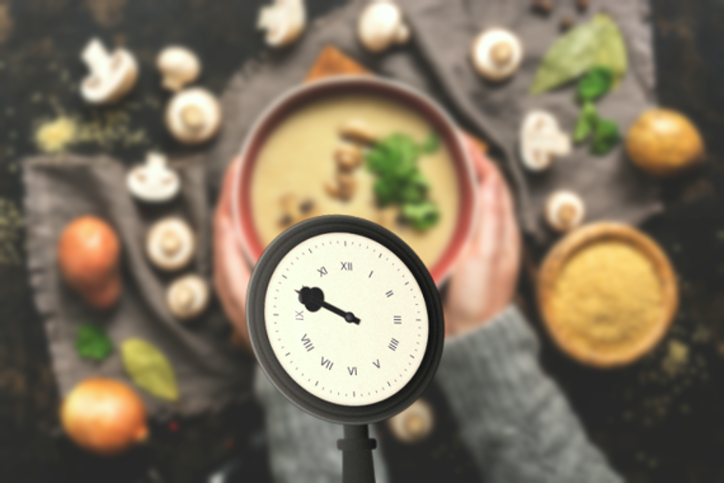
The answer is 9 h 49 min
